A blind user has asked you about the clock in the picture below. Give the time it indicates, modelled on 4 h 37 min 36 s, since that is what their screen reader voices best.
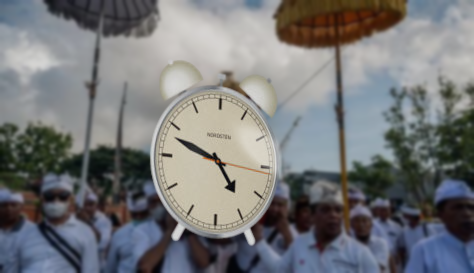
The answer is 4 h 48 min 16 s
